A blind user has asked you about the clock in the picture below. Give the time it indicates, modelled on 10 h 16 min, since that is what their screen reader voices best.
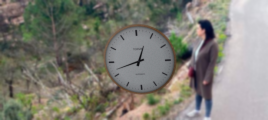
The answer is 12 h 42 min
